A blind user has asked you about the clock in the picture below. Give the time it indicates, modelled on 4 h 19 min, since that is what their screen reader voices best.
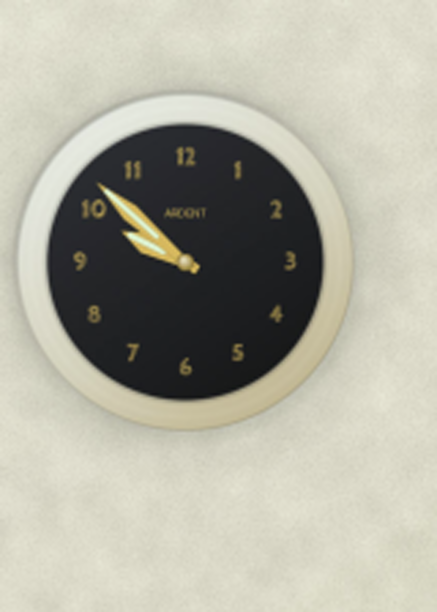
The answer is 9 h 52 min
